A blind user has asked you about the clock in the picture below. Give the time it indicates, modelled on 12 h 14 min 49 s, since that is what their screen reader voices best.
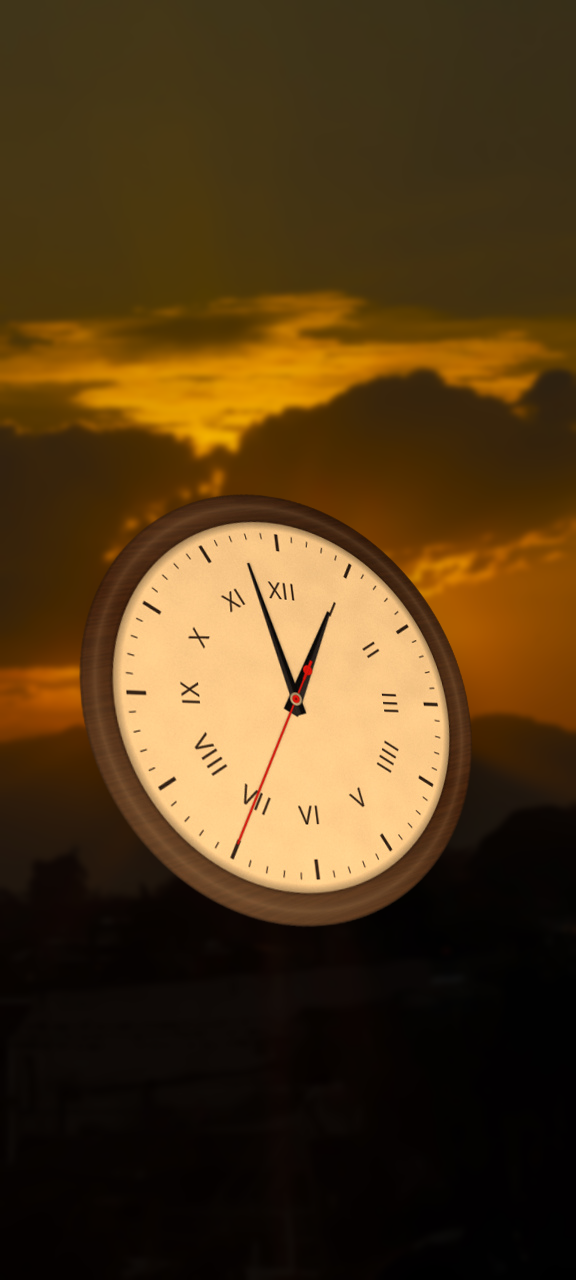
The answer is 12 h 57 min 35 s
